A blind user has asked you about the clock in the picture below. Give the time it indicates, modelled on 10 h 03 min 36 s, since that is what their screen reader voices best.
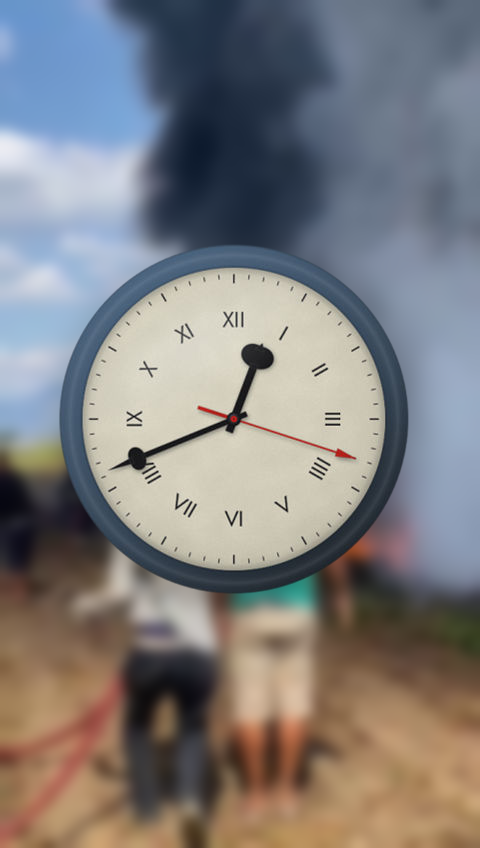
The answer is 12 h 41 min 18 s
